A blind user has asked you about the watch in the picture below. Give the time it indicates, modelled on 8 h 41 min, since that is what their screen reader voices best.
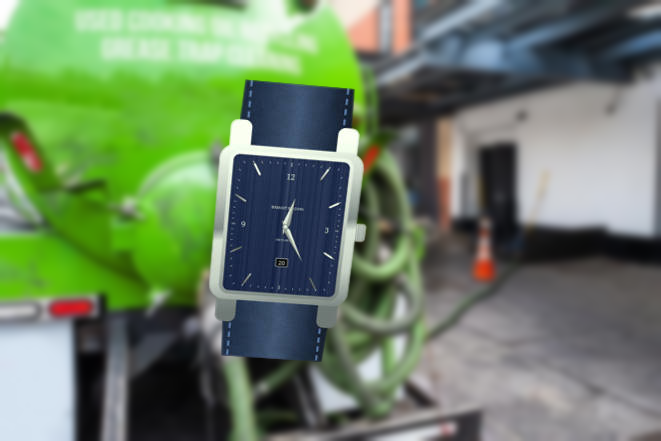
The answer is 12 h 25 min
